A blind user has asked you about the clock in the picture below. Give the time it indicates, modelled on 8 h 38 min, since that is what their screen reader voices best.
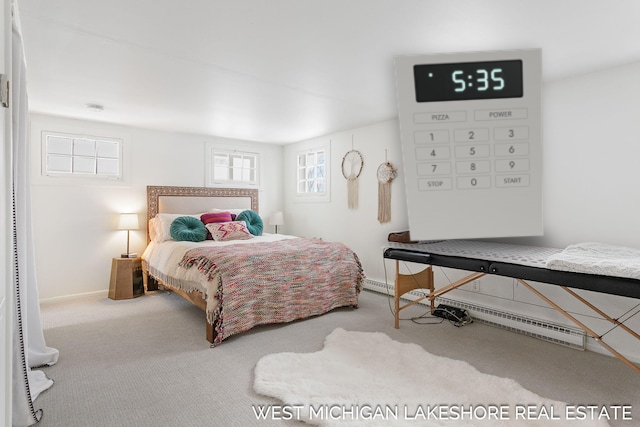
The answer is 5 h 35 min
